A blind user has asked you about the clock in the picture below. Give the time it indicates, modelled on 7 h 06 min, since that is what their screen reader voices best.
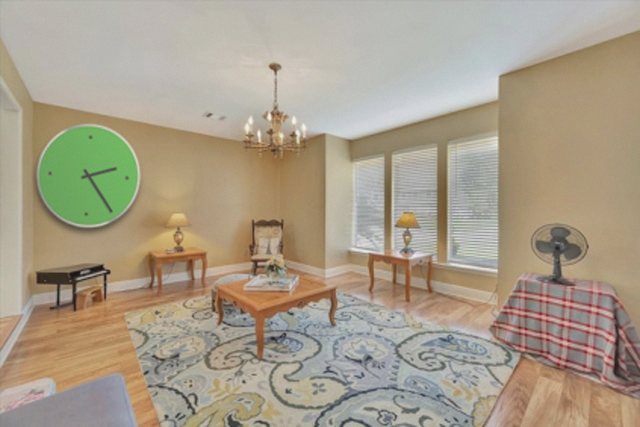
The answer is 2 h 24 min
